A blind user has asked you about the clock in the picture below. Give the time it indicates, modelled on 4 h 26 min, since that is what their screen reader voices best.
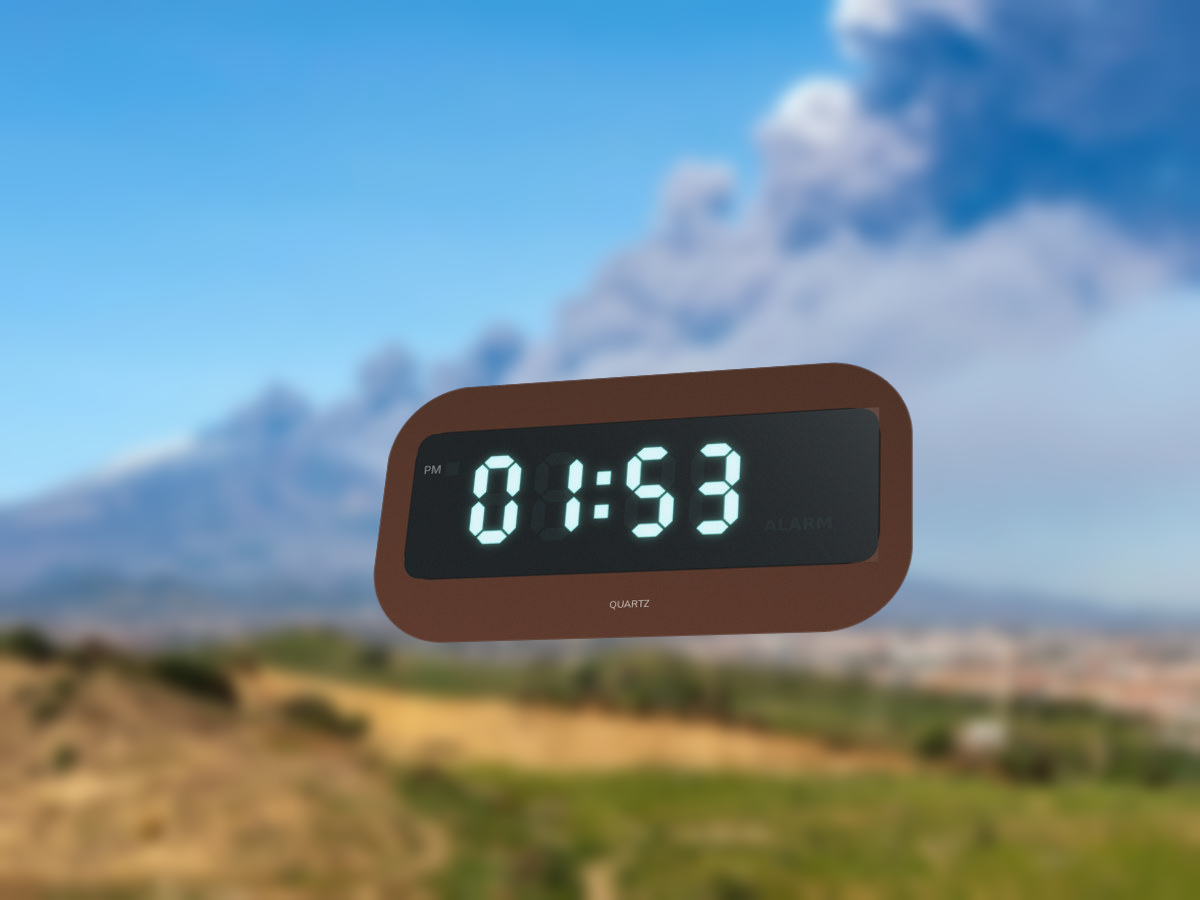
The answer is 1 h 53 min
